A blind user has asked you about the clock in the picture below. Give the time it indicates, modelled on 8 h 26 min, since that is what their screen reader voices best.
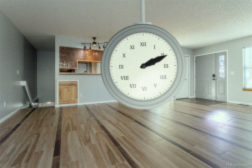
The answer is 2 h 11 min
